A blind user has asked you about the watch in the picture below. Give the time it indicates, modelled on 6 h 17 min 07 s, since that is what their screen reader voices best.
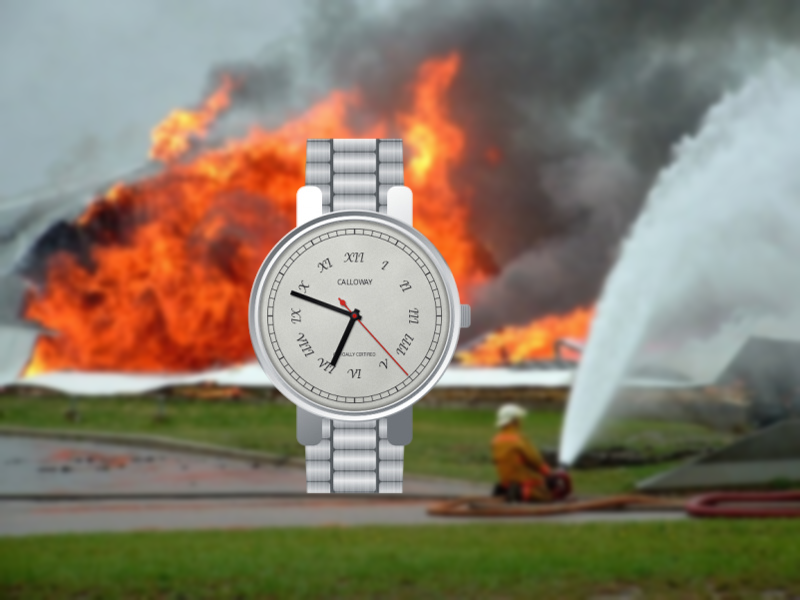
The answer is 6 h 48 min 23 s
